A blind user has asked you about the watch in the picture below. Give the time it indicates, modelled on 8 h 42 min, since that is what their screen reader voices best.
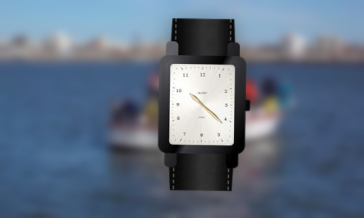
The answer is 10 h 22 min
